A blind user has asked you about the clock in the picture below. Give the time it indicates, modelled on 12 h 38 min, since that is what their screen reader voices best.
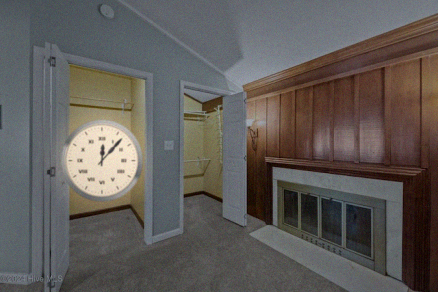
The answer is 12 h 07 min
